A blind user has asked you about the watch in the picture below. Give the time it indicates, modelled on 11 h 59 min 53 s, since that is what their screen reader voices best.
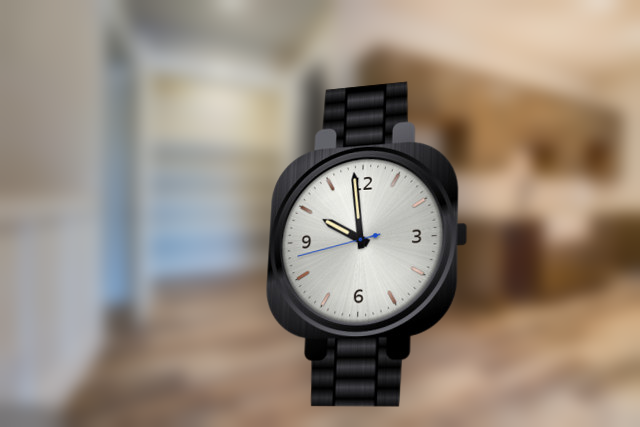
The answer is 9 h 58 min 43 s
